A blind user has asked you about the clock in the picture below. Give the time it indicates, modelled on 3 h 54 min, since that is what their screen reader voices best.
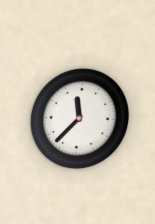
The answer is 11 h 37 min
